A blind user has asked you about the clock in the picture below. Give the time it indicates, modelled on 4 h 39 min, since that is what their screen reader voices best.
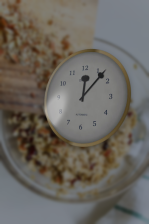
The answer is 12 h 07 min
